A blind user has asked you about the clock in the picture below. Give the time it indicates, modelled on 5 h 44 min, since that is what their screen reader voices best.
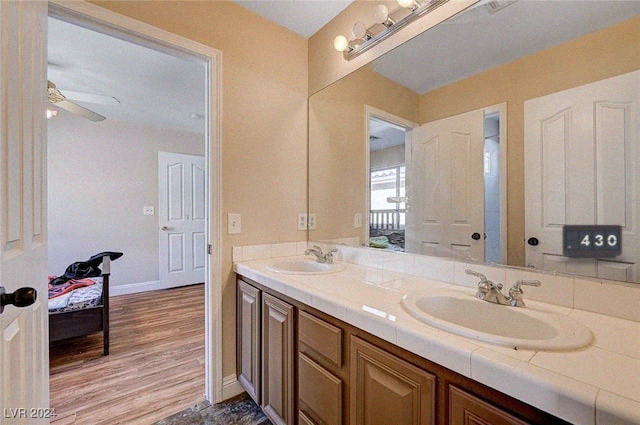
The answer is 4 h 30 min
